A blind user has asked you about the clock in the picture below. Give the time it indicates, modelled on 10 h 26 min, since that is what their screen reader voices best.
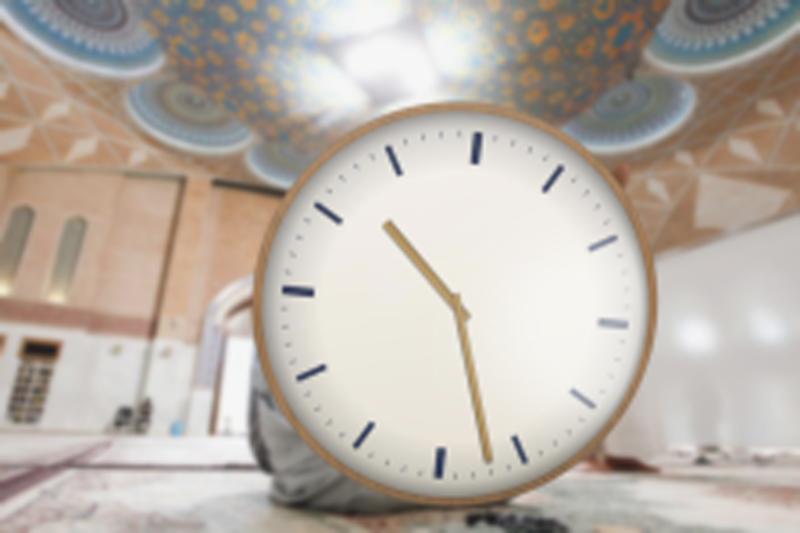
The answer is 10 h 27 min
